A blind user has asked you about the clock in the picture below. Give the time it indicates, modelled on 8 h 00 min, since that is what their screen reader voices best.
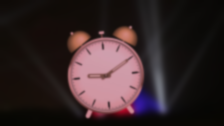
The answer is 9 h 10 min
